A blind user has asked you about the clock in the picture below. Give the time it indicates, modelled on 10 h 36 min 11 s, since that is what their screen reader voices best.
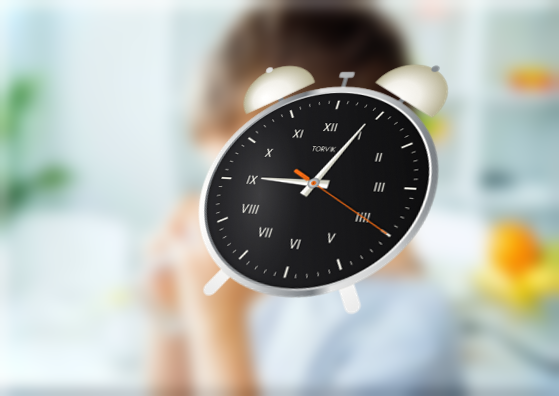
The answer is 9 h 04 min 20 s
